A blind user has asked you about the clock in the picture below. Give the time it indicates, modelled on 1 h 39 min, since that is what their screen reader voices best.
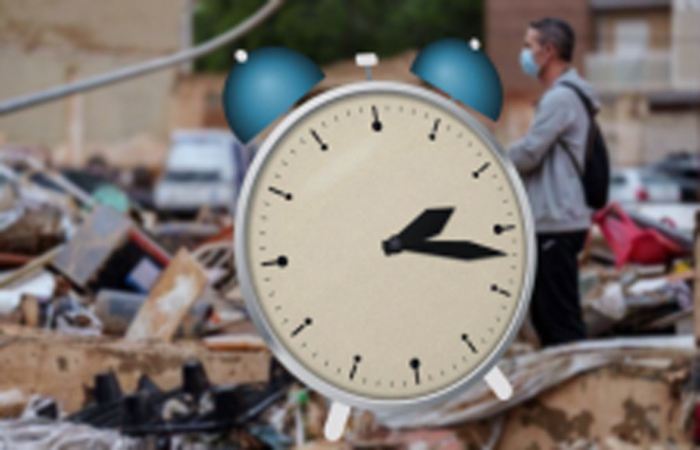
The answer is 2 h 17 min
